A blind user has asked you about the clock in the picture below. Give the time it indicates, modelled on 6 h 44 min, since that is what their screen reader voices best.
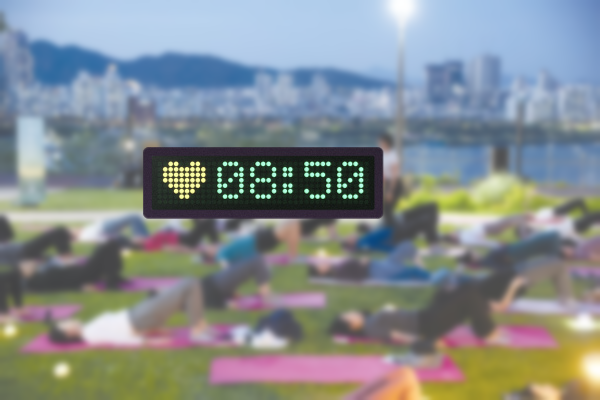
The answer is 8 h 50 min
